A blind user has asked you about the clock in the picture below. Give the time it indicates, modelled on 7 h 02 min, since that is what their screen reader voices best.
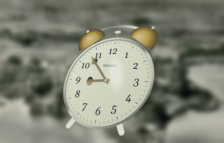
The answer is 8 h 53 min
